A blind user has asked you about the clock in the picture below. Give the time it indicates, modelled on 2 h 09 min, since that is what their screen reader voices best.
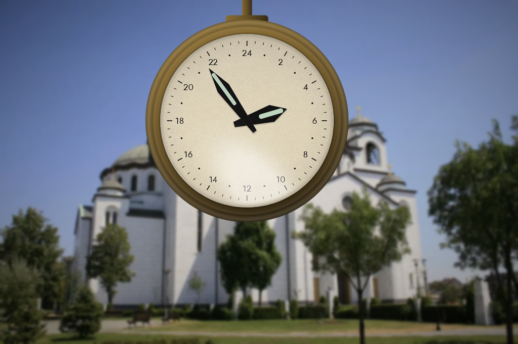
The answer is 4 h 54 min
